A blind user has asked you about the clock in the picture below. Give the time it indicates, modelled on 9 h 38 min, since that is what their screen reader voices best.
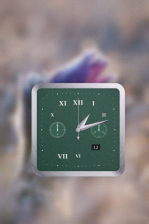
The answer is 1 h 12 min
